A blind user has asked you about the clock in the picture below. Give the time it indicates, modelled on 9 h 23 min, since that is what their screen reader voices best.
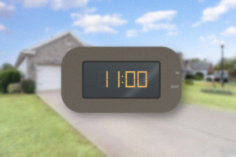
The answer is 11 h 00 min
